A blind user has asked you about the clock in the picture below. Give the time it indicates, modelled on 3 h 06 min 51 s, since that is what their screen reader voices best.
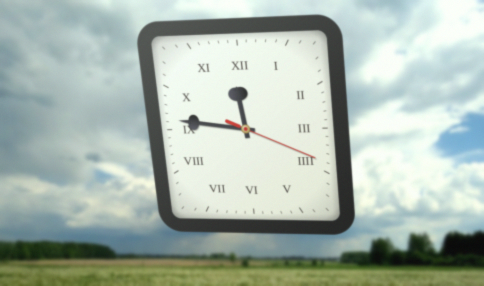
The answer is 11 h 46 min 19 s
